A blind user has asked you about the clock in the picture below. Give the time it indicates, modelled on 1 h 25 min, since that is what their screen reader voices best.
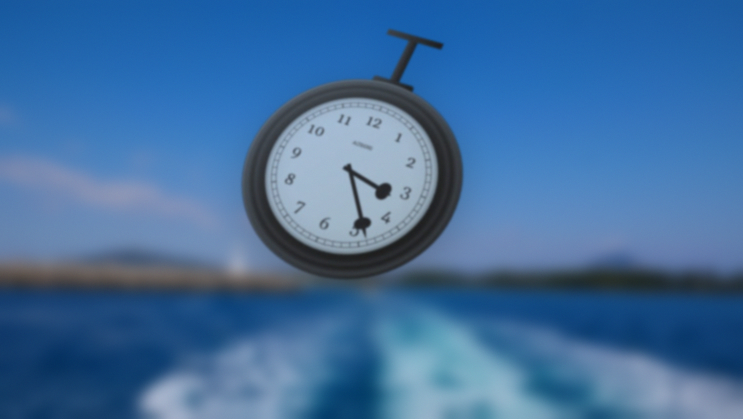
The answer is 3 h 24 min
